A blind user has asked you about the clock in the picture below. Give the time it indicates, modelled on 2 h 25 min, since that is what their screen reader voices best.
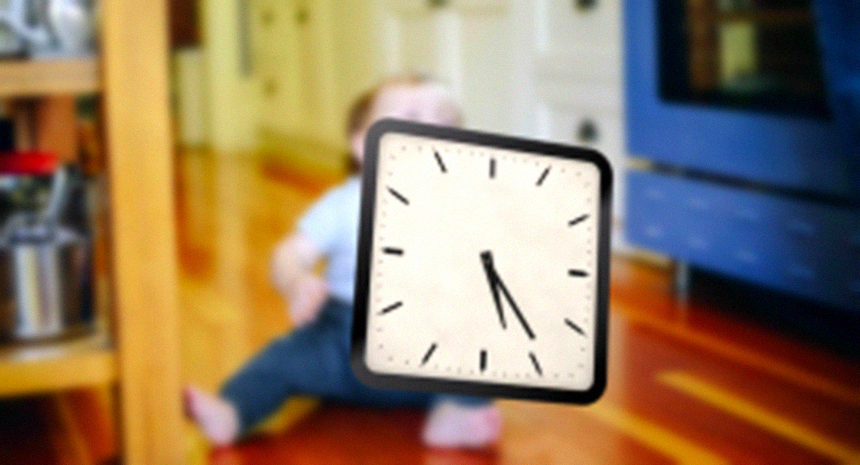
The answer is 5 h 24 min
